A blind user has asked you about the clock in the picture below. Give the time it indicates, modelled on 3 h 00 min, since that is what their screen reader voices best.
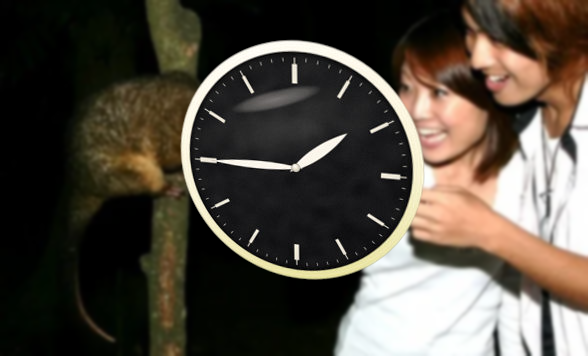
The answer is 1 h 45 min
